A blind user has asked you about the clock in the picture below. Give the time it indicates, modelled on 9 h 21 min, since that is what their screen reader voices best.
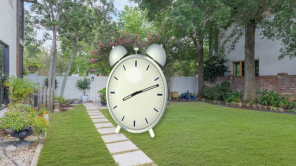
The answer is 8 h 12 min
